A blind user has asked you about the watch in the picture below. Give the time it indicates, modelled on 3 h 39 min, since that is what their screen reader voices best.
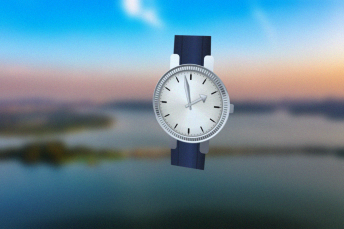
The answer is 1 h 58 min
